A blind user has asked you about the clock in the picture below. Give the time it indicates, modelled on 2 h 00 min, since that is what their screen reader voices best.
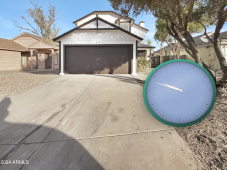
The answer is 9 h 48 min
